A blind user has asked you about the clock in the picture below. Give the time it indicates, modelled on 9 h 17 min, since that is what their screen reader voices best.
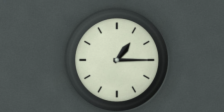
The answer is 1 h 15 min
